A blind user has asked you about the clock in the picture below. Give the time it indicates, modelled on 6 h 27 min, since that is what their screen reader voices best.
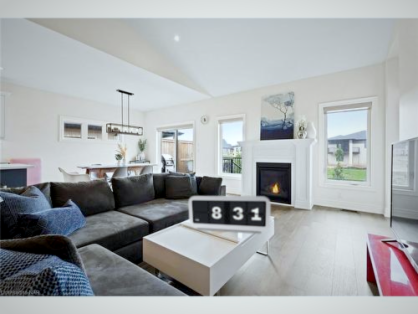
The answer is 8 h 31 min
